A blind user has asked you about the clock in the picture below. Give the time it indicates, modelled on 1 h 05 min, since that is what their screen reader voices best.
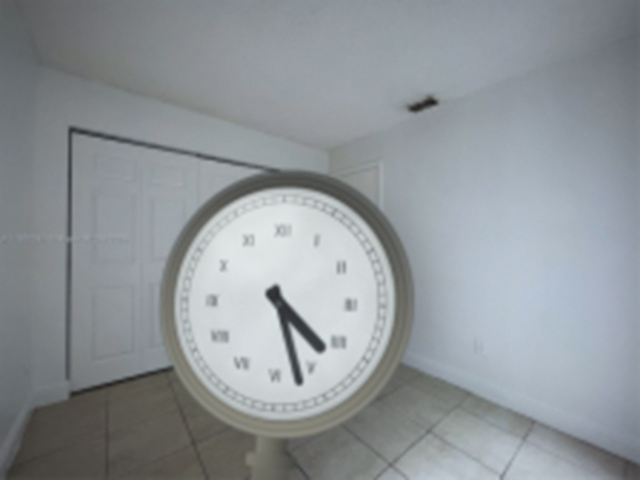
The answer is 4 h 27 min
